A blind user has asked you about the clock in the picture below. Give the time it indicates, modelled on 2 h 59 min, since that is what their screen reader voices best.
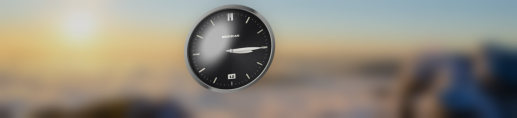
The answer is 3 h 15 min
